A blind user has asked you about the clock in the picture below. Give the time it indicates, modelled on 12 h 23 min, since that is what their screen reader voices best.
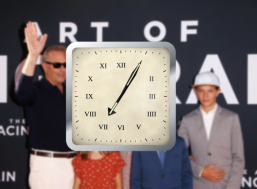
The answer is 7 h 05 min
